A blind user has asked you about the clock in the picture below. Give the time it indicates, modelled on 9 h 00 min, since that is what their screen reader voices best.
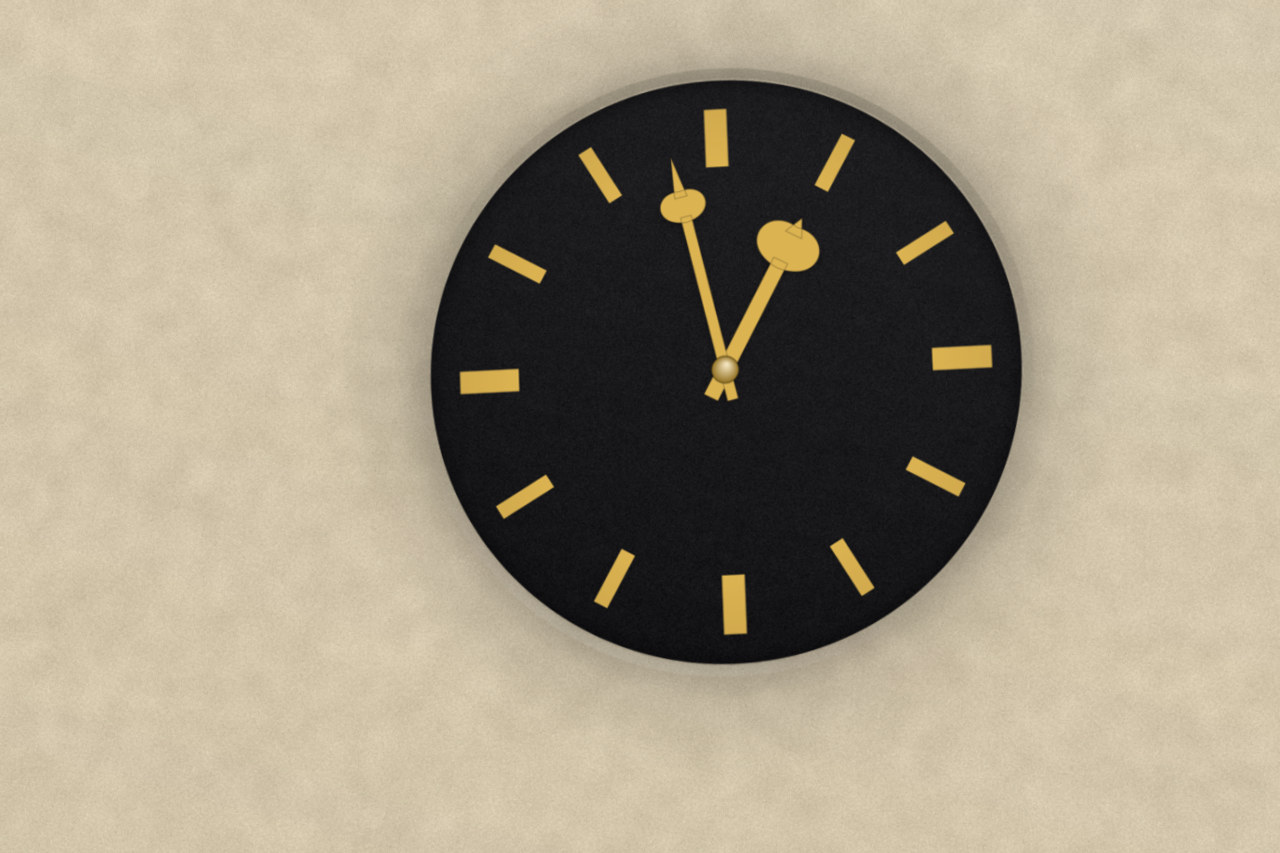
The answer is 12 h 58 min
